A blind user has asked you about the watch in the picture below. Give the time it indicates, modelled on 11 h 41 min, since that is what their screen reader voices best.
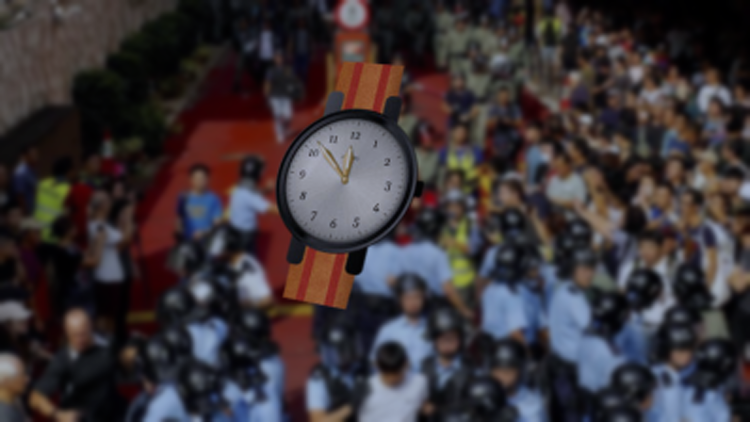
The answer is 11 h 52 min
